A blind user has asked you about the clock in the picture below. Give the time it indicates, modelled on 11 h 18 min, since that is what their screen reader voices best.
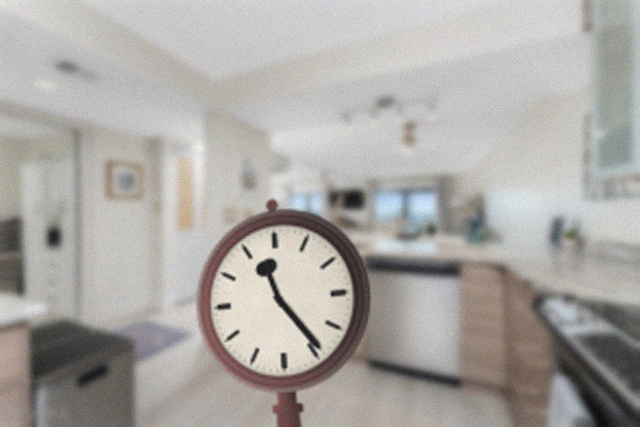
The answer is 11 h 24 min
